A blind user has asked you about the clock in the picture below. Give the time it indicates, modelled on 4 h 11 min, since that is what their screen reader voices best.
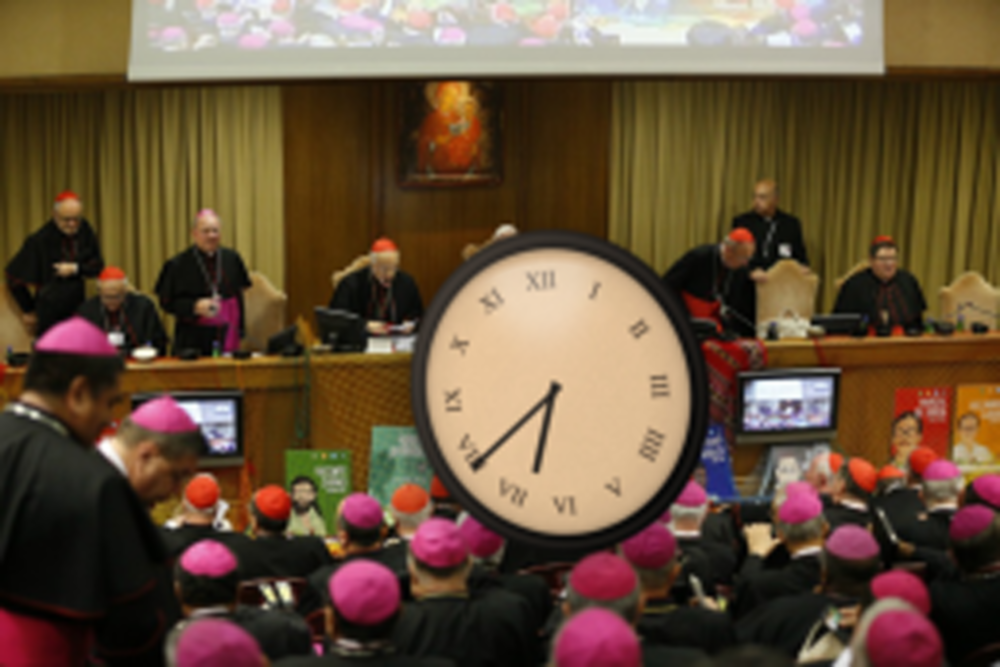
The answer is 6 h 39 min
